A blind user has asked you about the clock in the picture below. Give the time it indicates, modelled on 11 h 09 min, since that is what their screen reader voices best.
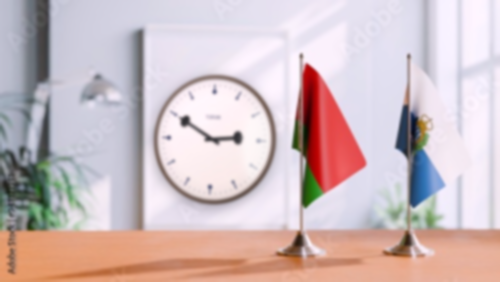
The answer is 2 h 50 min
